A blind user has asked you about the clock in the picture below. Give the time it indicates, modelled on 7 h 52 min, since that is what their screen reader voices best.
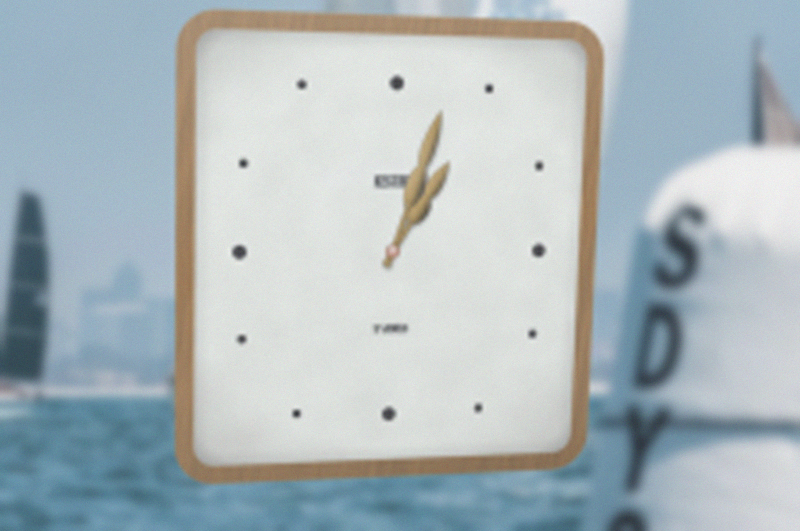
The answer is 1 h 03 min
